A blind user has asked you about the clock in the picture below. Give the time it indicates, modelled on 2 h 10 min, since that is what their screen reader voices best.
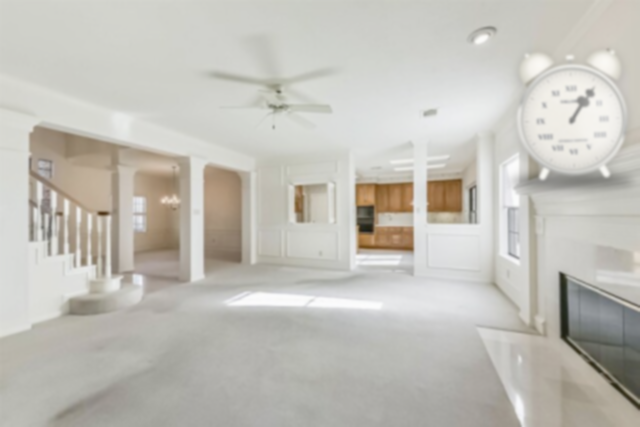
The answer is 1 h 06 min
